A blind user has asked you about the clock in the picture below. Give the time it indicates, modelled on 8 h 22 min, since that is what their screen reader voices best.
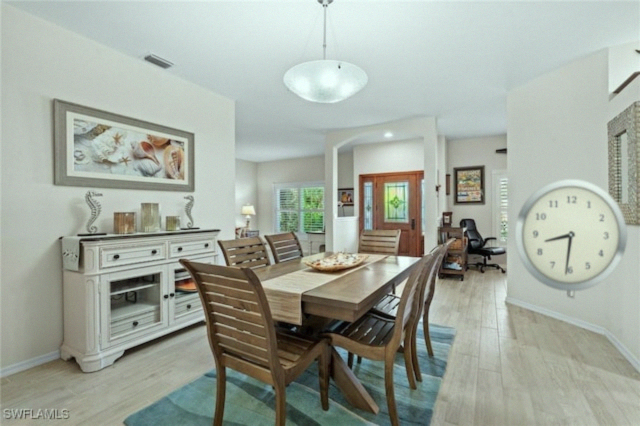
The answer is 8 h 31 min
